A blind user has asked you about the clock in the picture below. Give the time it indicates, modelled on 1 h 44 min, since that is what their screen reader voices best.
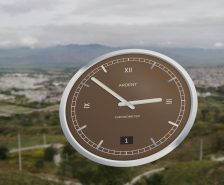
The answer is 2 h 52 min
